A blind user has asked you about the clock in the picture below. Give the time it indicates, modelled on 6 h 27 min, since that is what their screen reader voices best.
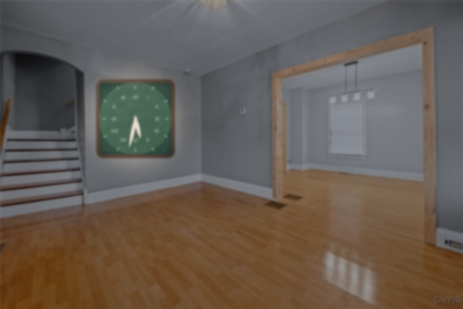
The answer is 5 h 32 min
